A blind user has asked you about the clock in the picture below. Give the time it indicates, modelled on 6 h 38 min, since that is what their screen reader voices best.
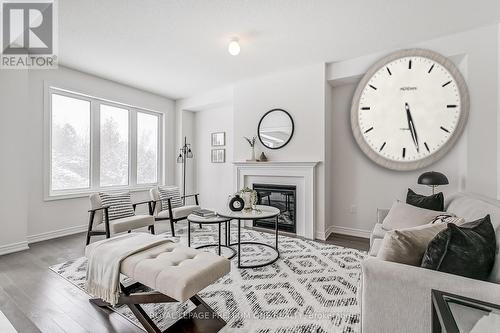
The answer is 5 h 27 min
